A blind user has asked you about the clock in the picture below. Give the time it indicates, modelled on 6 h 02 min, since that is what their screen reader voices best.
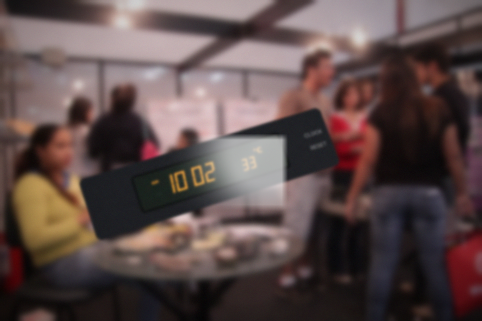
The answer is 10 h 02 min
